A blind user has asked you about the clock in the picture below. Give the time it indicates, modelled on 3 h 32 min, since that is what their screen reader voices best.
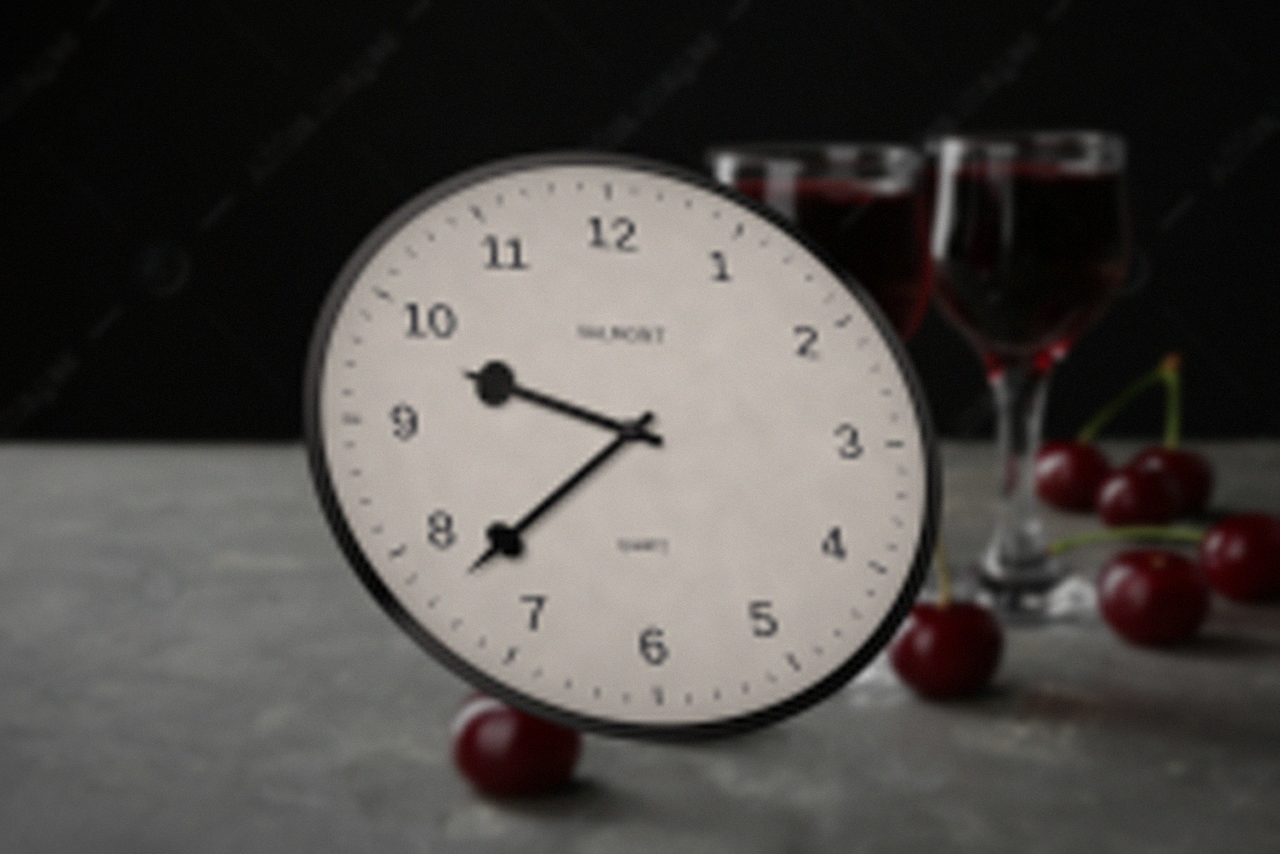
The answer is 9 h 38 min
